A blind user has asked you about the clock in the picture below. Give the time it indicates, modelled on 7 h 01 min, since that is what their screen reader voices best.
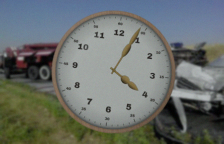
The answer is 4 h 04 min
